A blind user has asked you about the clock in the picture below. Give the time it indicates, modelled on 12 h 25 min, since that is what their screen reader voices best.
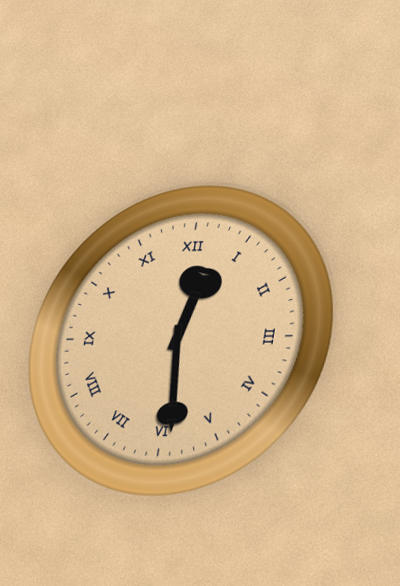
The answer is 12 h 29 min
